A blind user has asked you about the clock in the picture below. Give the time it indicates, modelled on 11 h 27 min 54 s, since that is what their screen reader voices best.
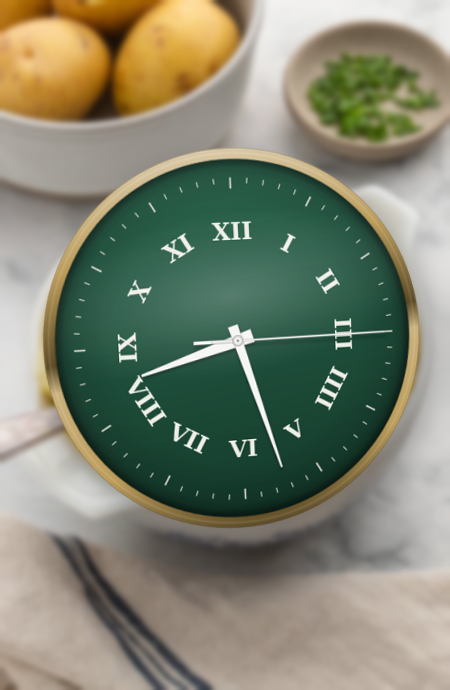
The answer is 8 h 27 min 15 s
